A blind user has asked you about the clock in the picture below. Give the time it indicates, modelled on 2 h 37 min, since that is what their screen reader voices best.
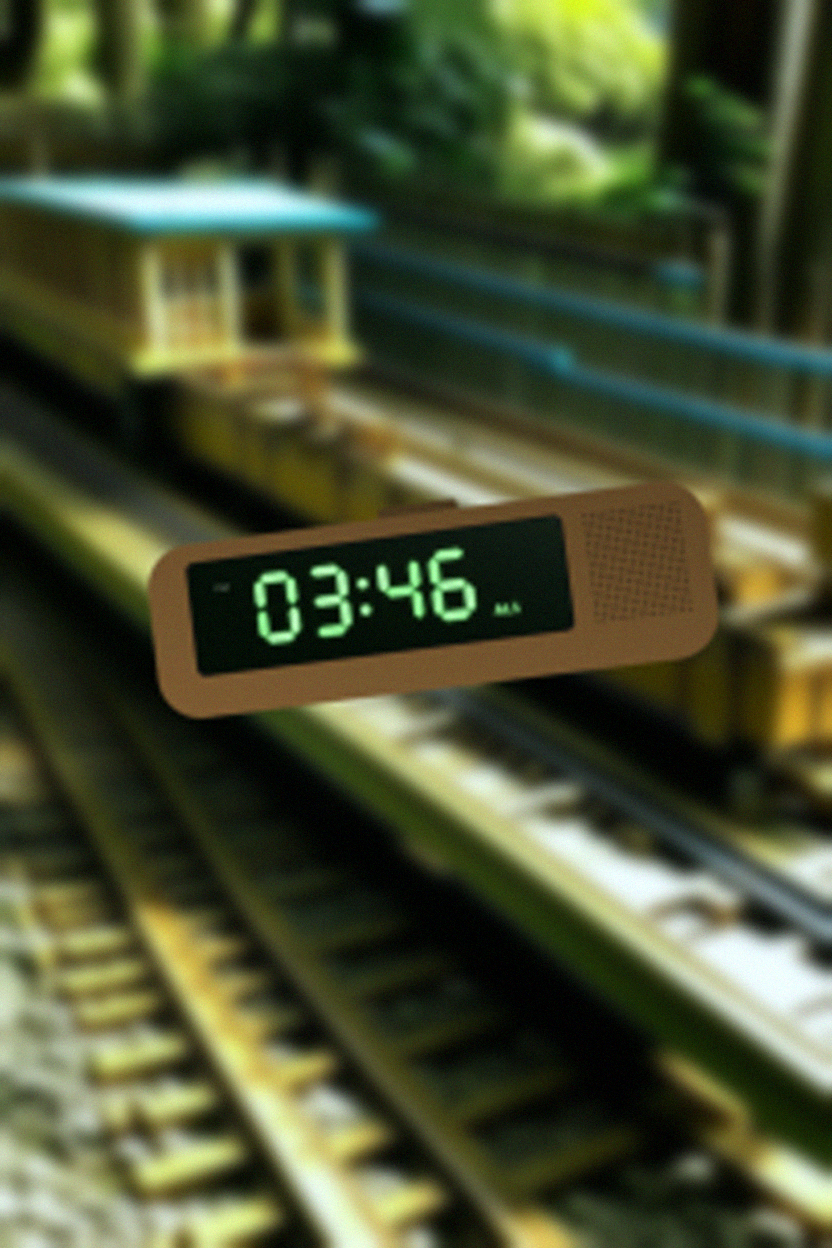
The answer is 3 h 46 min
